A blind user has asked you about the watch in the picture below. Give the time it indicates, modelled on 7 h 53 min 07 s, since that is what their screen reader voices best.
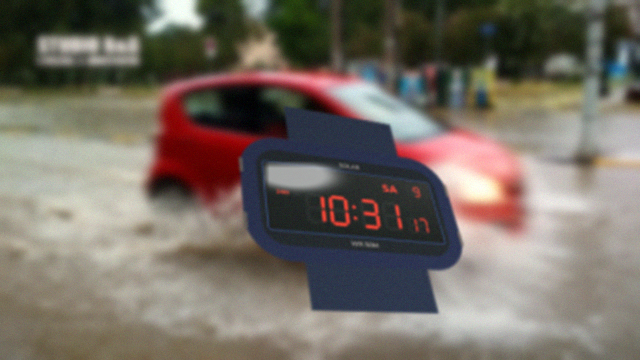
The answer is 10 h 31 min 17 s
